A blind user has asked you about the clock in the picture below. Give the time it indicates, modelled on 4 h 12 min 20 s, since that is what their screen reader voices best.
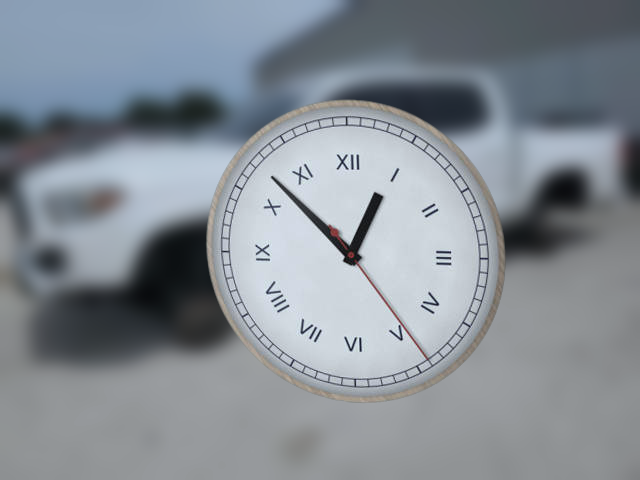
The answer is 12 h 52 min 24 s
